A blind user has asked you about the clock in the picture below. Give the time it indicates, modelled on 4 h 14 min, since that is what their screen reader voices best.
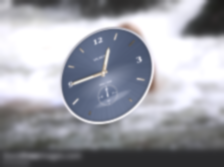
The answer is 12 h 45 min
